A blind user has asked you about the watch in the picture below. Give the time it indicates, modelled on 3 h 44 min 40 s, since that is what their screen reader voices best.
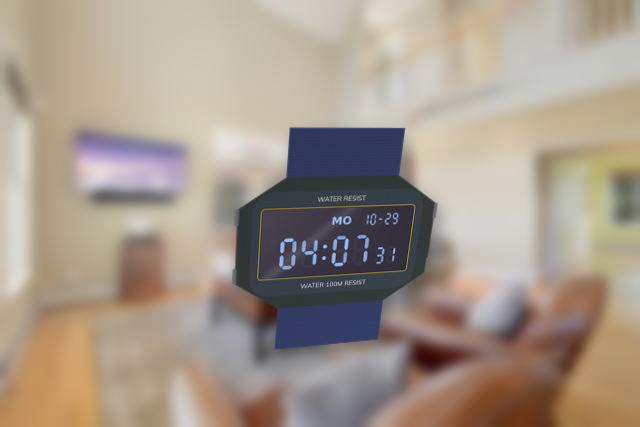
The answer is 4 h 07 min 31 s
